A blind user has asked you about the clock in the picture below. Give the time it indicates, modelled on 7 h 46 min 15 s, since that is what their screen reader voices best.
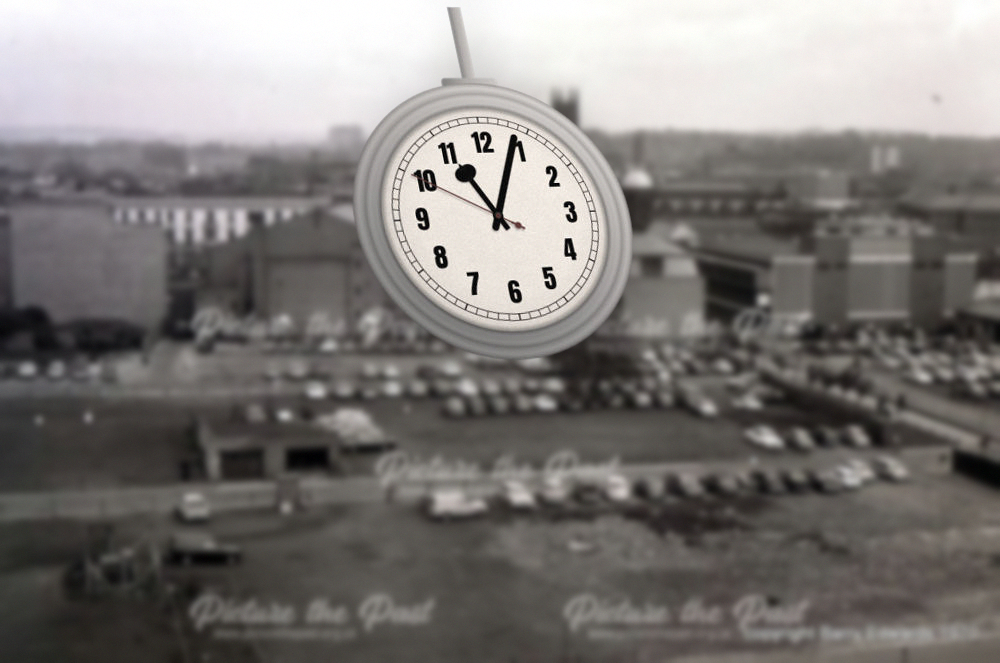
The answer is 11 h 03 min 50 s
